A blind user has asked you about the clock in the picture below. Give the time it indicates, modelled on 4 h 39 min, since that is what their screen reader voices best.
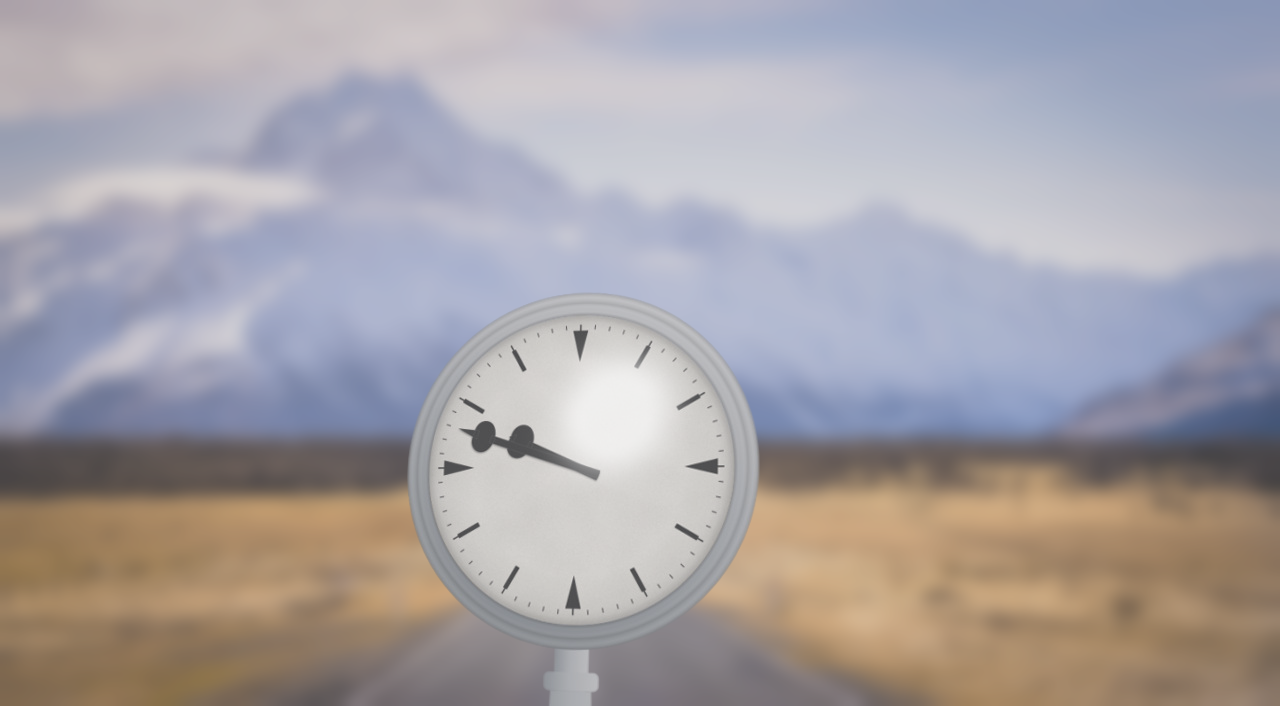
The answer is 9 h 48 min
